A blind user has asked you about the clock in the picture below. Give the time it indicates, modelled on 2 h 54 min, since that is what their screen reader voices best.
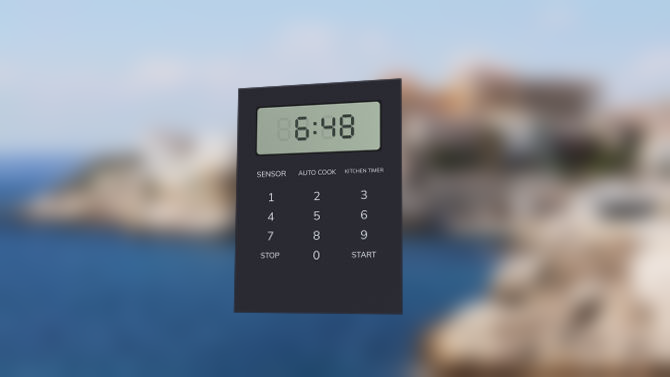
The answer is 6 h 48 min
